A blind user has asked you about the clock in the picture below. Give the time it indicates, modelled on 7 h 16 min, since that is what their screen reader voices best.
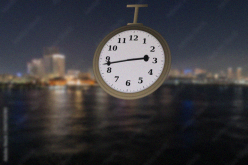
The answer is 2 h 43 min
